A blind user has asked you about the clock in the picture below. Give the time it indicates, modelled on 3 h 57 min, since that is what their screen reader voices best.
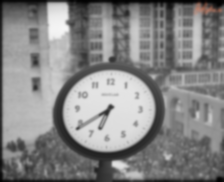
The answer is 6 h 39 min
